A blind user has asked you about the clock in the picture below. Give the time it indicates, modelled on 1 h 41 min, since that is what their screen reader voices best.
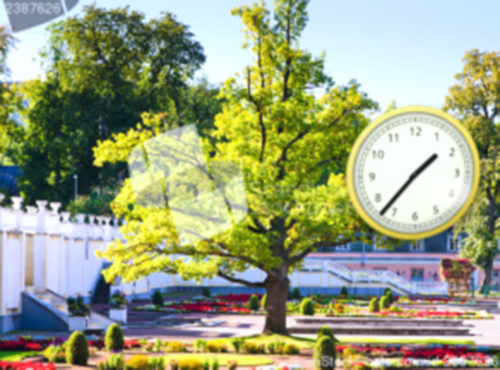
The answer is 1 h 37 min
